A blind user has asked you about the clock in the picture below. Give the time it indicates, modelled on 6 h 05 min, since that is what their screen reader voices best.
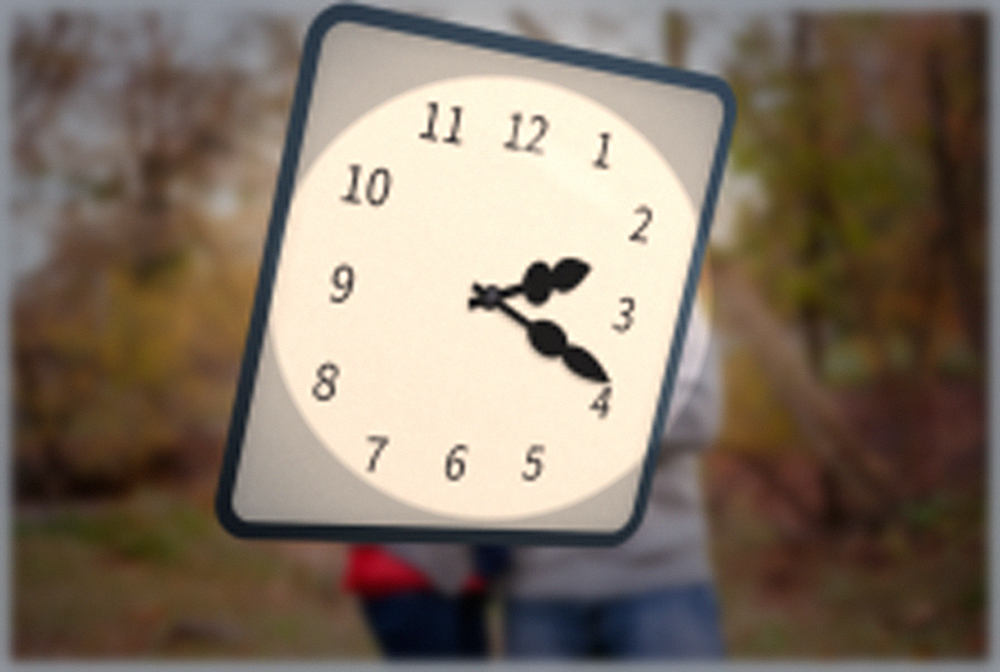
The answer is 2 h 19 min
